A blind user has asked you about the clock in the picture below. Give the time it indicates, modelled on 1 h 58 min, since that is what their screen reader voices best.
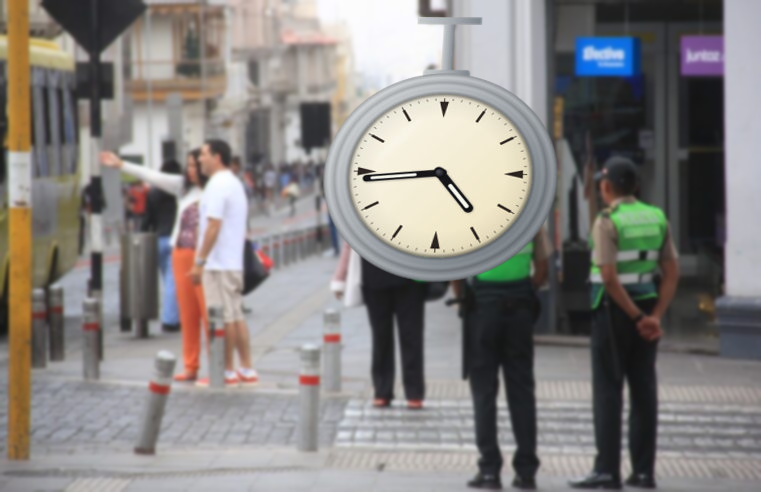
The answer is 4 h 44 min
